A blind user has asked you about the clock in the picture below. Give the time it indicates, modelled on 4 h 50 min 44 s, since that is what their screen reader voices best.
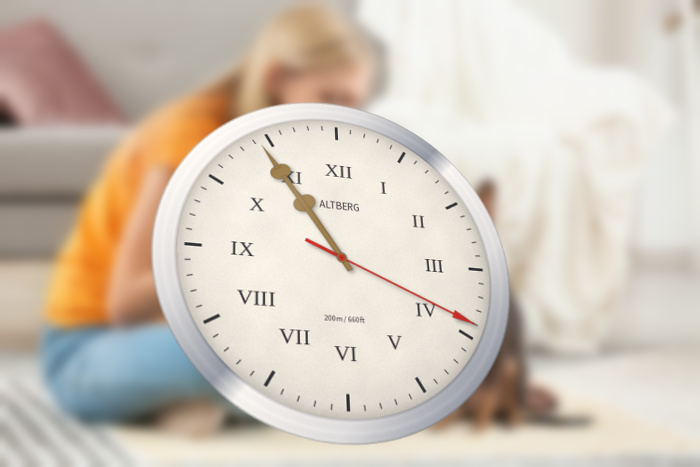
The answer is 10 h 54 min 19 s
